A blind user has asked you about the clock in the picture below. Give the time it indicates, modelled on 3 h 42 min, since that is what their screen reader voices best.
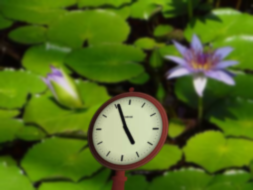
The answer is 4 h 56 min
